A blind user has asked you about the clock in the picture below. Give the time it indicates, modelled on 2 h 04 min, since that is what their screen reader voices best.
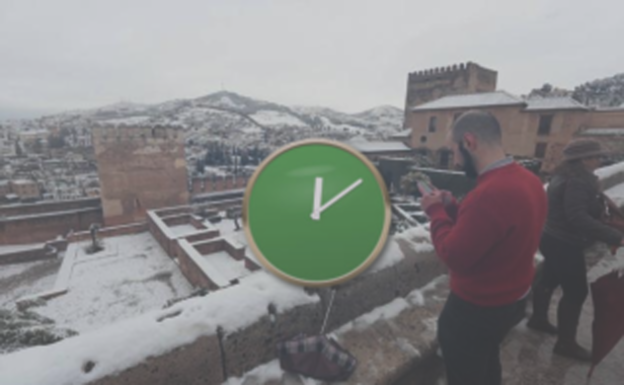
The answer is 12 h 09 min
